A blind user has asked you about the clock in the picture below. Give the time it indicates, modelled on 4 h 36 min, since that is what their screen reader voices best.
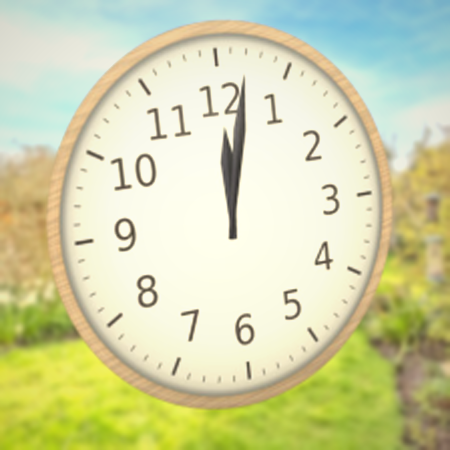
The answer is 12 h 02 min
